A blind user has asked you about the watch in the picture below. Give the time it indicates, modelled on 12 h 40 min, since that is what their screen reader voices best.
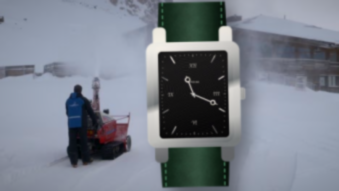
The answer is 11 h 19 min
